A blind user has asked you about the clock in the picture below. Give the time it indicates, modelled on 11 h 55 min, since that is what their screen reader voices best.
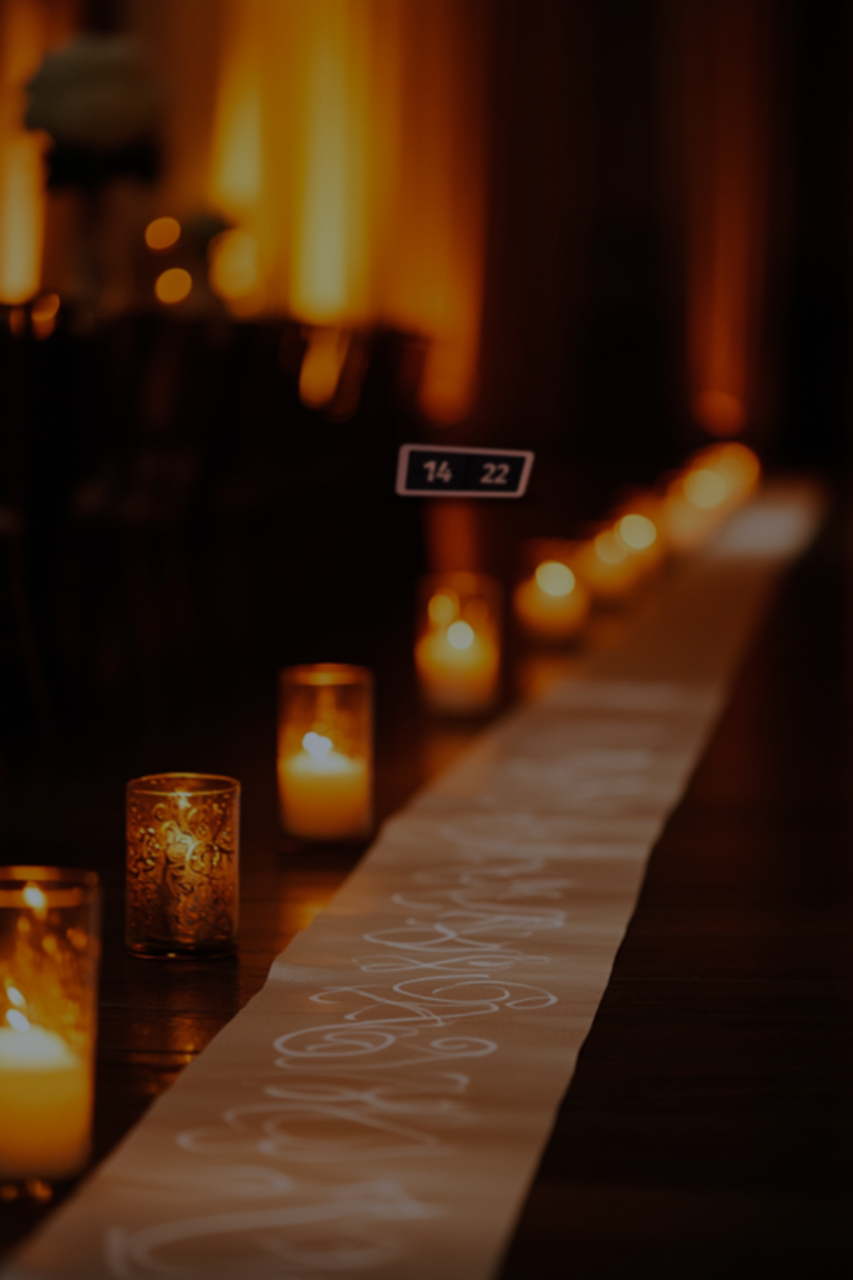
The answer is 14 h 22 min
